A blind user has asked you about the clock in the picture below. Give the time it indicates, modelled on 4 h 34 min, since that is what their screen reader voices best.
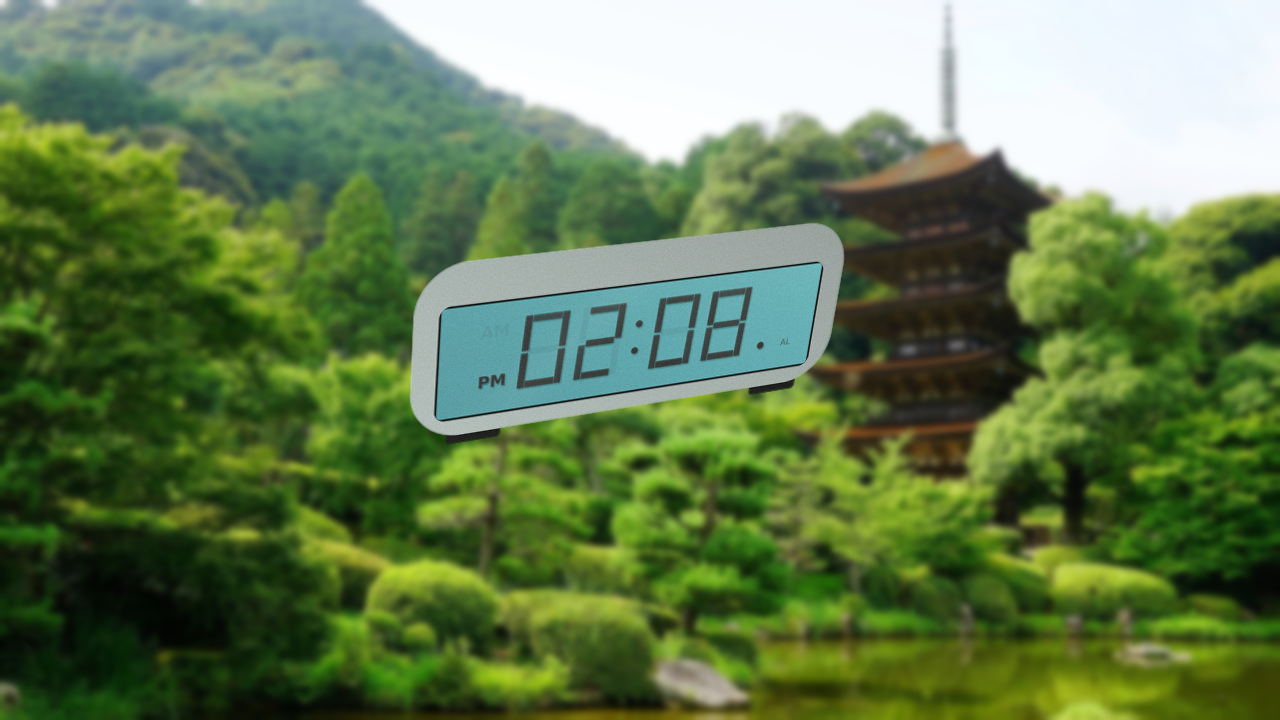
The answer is 2 h 08 min
